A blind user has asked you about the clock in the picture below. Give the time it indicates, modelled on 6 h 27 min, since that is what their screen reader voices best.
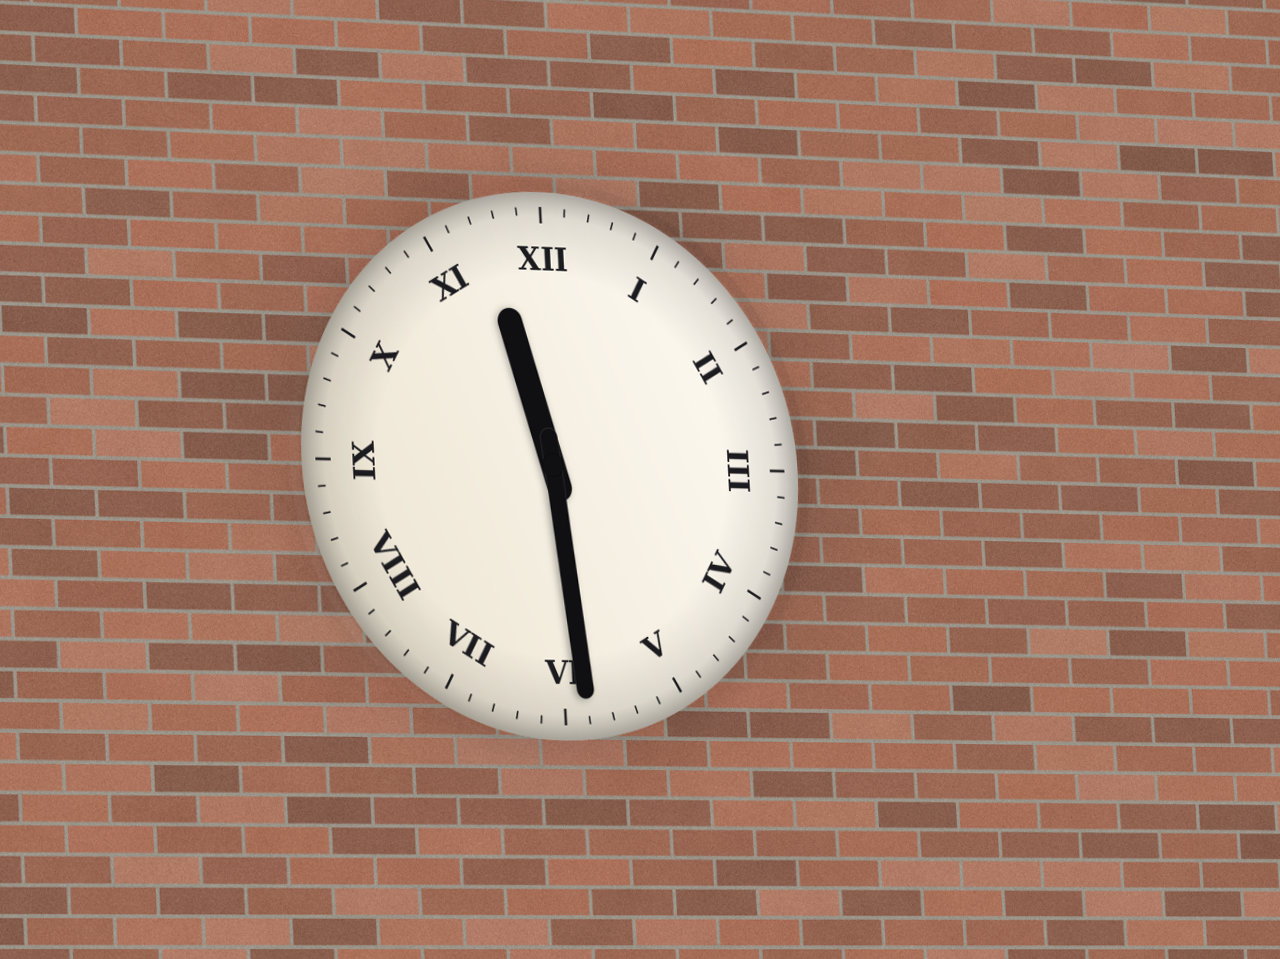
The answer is 11 h 29 min
